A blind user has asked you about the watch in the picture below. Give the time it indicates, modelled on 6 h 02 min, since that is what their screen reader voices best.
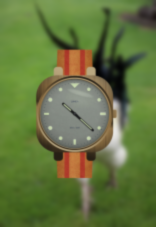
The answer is 10 h 22 min
